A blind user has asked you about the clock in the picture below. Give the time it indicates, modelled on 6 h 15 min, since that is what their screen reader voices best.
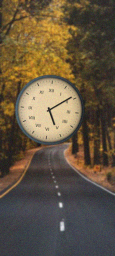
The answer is 5 h 09 min
